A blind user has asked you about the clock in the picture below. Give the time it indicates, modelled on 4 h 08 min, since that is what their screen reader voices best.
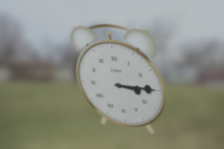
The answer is 3 h 15 min
